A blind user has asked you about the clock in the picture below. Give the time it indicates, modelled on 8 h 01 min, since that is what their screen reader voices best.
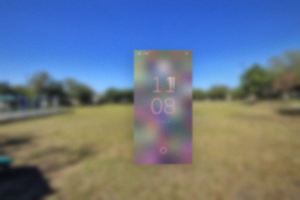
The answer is 11 h 08 min
